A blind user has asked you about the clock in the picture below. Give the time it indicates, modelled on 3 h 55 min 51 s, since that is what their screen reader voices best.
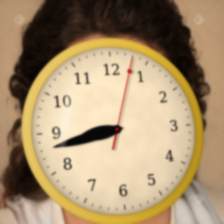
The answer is 8 h 43 min 03 s
